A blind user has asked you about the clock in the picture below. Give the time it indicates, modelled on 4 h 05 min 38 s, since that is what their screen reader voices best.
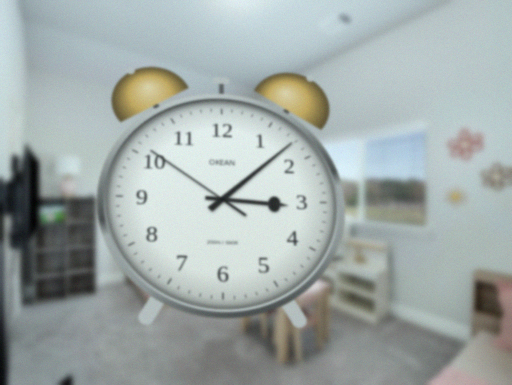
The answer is 3 h 07 min 51 s
